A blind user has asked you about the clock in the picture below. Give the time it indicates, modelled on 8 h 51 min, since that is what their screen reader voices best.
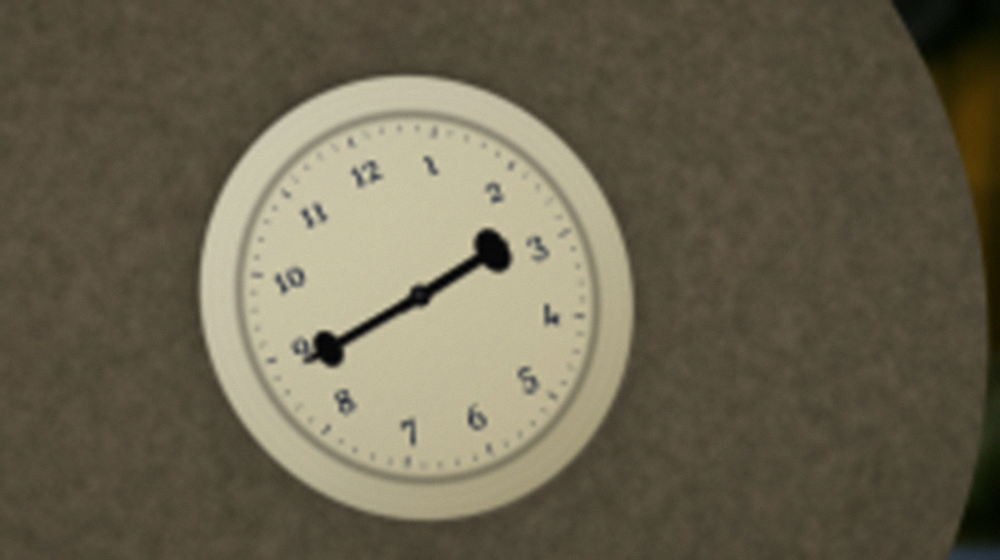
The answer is 2 h 44 min
